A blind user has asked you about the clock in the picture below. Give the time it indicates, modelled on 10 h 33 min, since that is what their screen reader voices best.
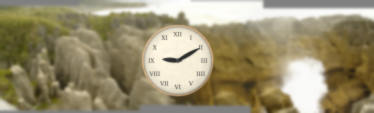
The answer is 9 h 10 min
